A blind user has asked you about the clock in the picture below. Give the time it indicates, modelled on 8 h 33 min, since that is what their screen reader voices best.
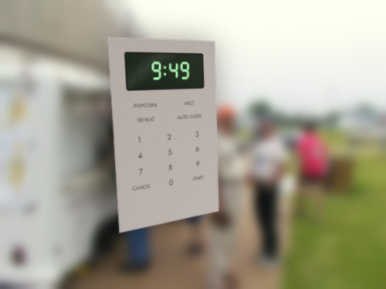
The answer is 9 h 49 min
